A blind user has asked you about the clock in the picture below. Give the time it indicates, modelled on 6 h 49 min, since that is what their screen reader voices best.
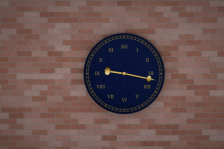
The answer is 9 h 17 min
